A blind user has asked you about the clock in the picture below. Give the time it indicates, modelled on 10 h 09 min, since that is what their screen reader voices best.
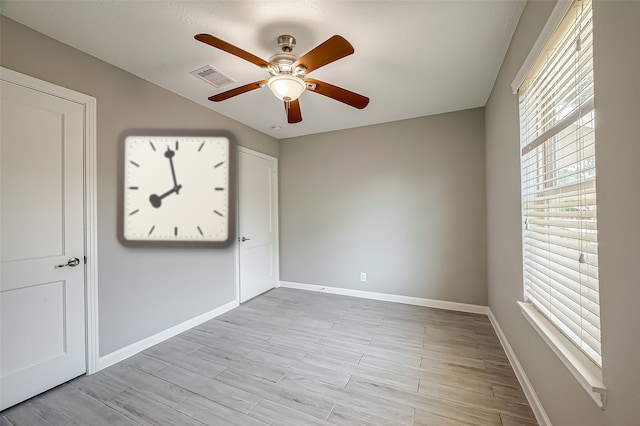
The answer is 7 h 58 min
